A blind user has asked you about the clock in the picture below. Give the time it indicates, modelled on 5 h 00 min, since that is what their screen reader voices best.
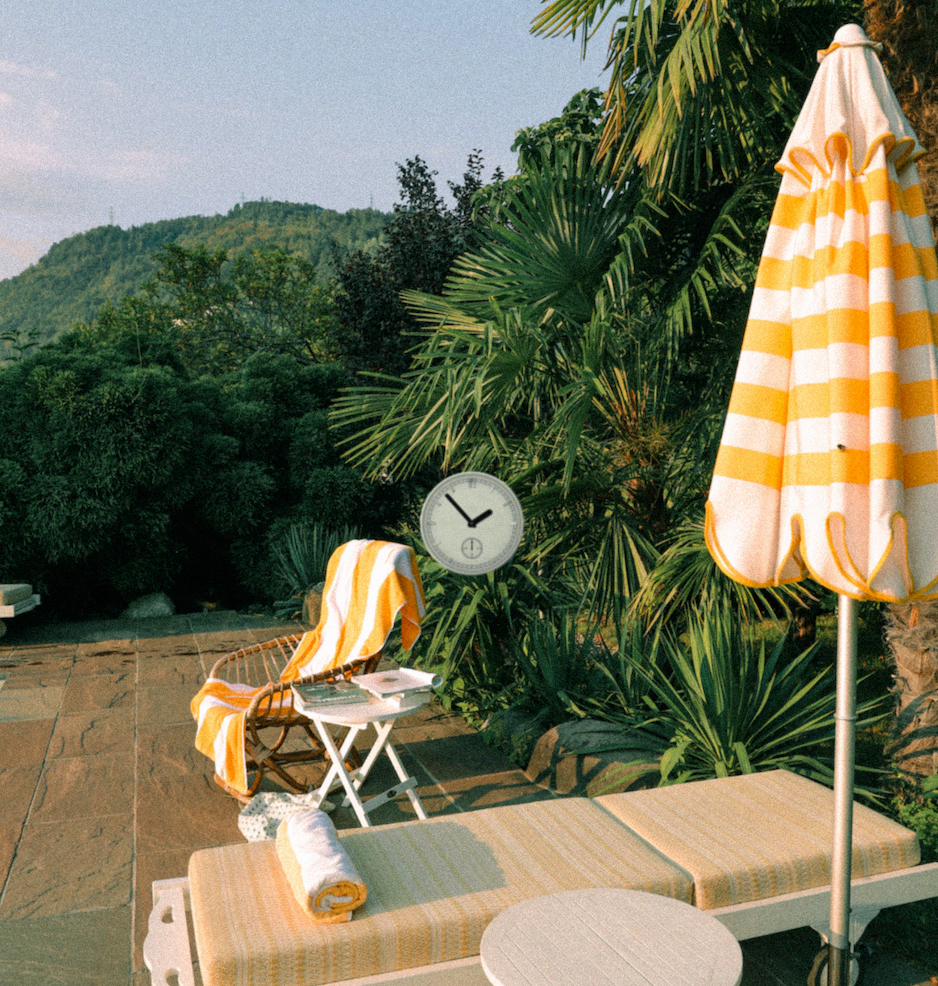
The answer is 1 h 53 min
